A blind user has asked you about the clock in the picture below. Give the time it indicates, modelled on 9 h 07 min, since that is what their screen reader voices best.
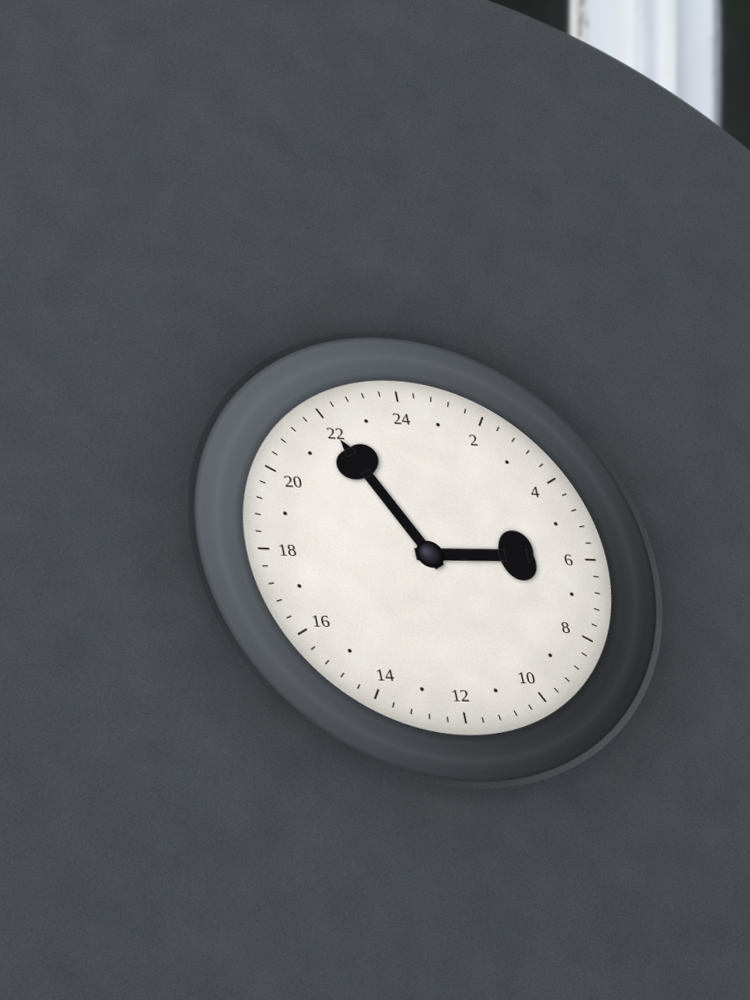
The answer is 5 h 55 min
